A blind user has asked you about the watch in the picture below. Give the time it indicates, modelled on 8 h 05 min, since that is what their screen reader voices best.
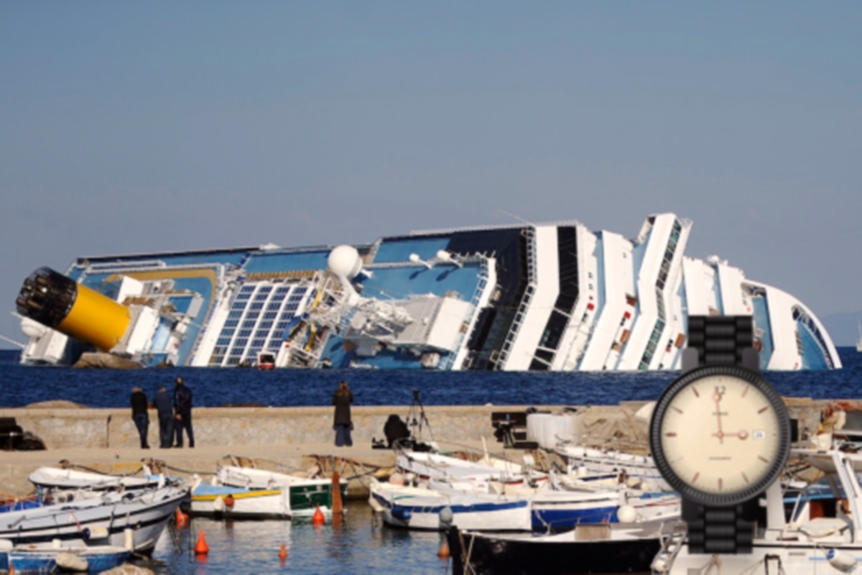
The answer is 2 h 59 min
